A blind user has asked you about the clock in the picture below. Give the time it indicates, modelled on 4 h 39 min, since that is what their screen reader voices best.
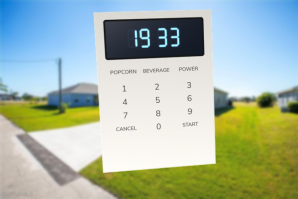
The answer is 19 h 33 min
